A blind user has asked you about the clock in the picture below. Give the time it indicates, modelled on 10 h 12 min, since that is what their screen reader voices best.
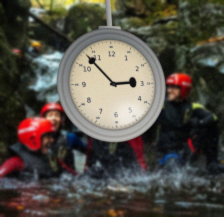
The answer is 2 h 53 min
